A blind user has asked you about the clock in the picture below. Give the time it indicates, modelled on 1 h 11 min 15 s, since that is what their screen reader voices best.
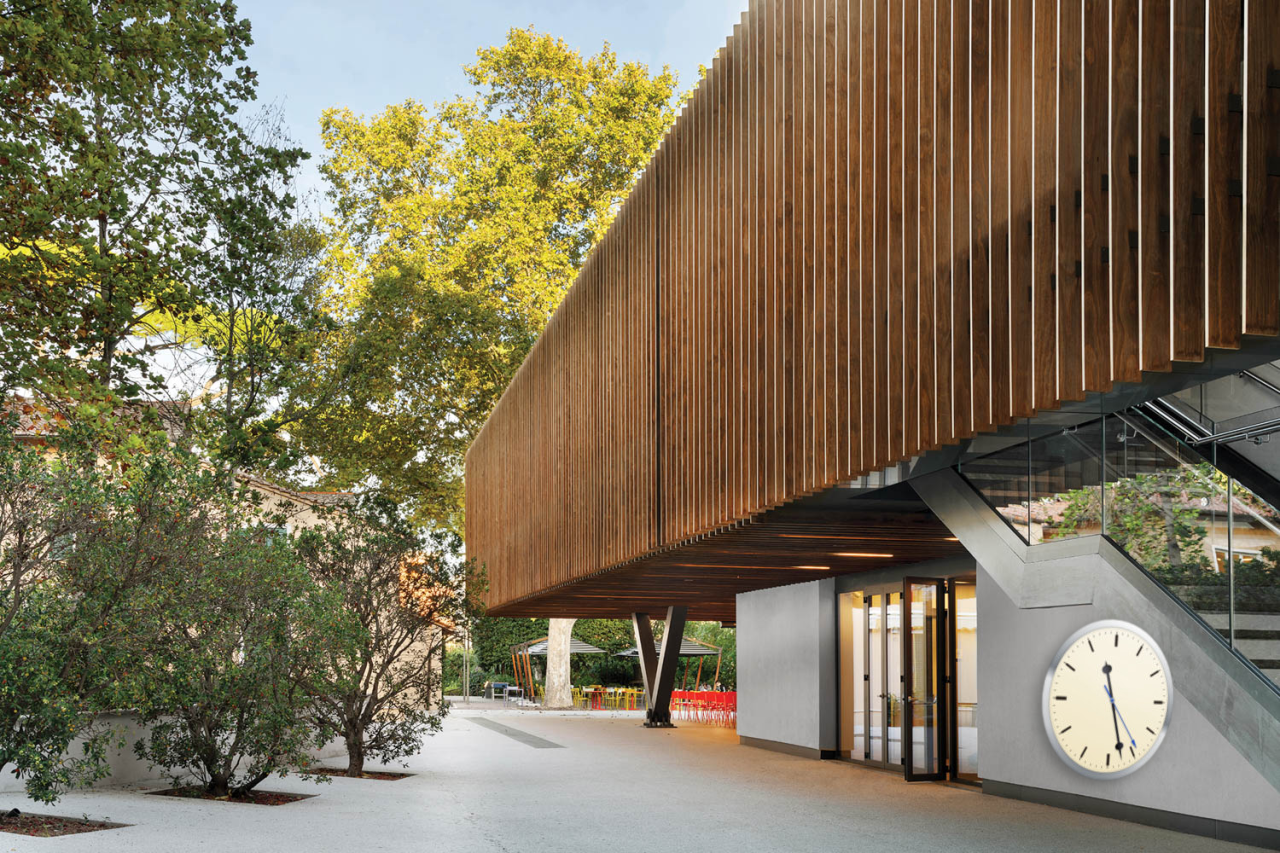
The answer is 11 h 27 min 24 s
